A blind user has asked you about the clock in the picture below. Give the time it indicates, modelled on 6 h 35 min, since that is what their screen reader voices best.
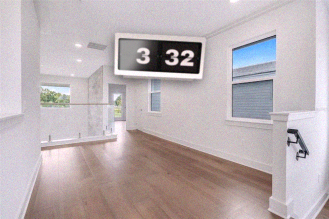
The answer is 3 h 32 min
